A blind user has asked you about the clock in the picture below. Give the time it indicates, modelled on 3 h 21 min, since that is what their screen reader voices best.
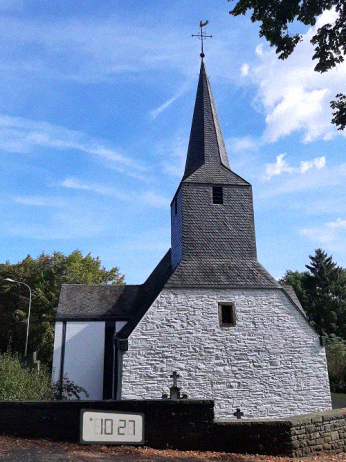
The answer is 10 h 27 min
